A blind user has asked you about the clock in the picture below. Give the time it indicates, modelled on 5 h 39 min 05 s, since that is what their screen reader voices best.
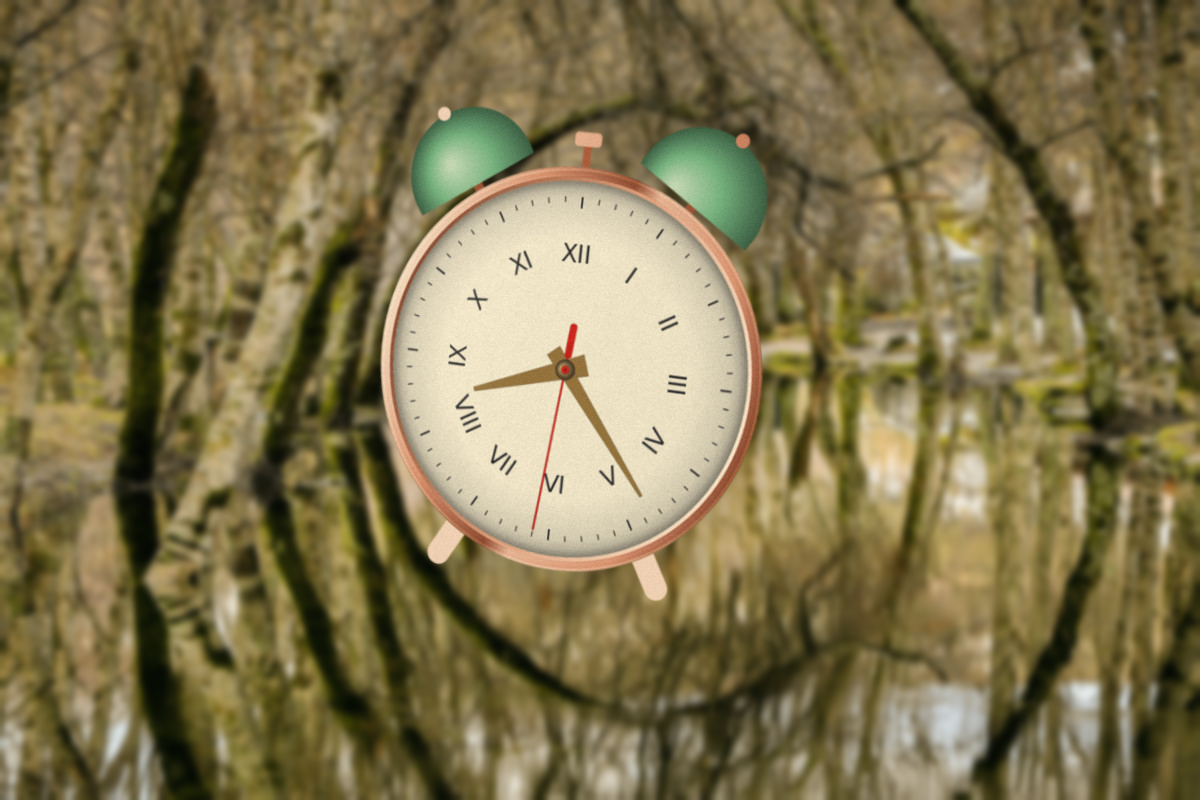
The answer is 8 h 23 min 31 s
